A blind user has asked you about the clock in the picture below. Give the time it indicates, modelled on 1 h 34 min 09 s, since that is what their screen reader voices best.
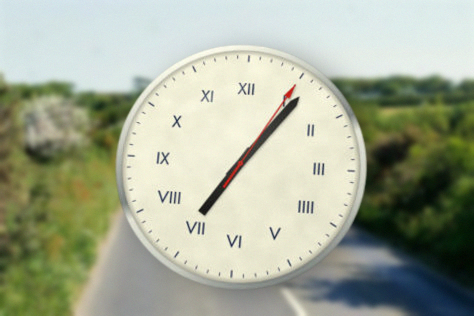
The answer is 7 h 06 min 05 s
